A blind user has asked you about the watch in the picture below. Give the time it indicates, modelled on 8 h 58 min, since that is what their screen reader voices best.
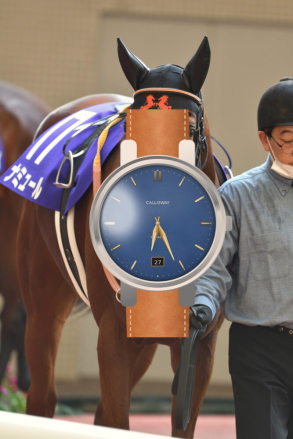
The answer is 6 h 26 min
